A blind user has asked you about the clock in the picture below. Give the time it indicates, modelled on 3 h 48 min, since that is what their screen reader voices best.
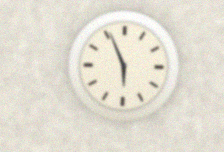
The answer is 5 h 56 min
